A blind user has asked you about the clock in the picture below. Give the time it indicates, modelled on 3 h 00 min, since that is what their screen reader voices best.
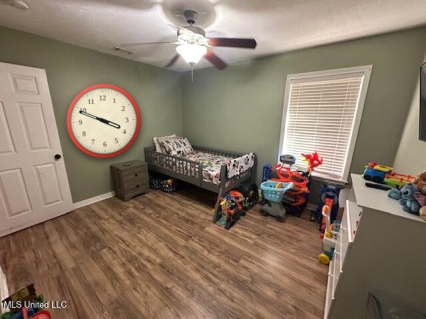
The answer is 3 h 49 min
